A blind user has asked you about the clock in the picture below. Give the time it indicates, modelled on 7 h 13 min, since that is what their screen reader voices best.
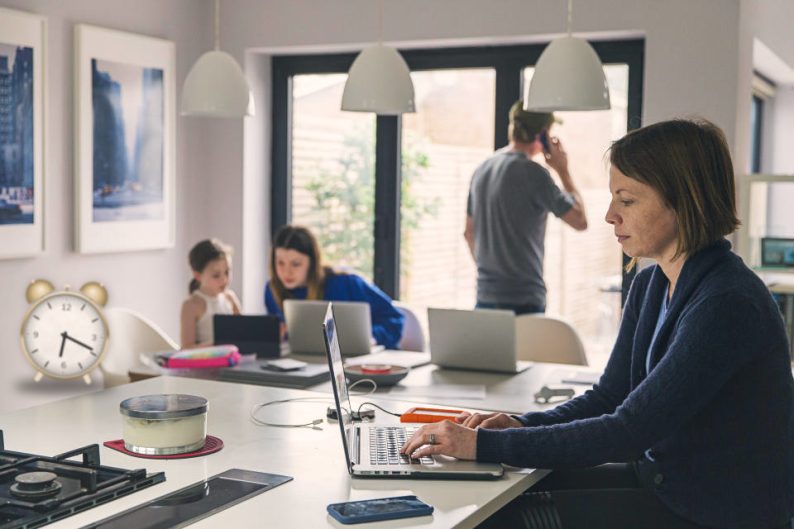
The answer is 6 h 19 min
